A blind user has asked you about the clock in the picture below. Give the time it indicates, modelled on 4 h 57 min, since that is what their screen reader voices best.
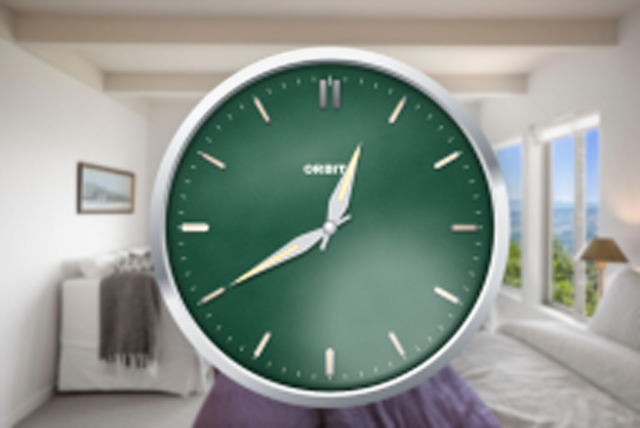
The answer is 12 h 40 min
